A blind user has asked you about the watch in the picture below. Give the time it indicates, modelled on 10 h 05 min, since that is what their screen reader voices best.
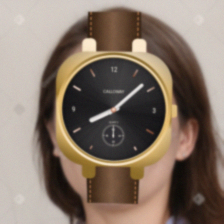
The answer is 8 h 08 min
